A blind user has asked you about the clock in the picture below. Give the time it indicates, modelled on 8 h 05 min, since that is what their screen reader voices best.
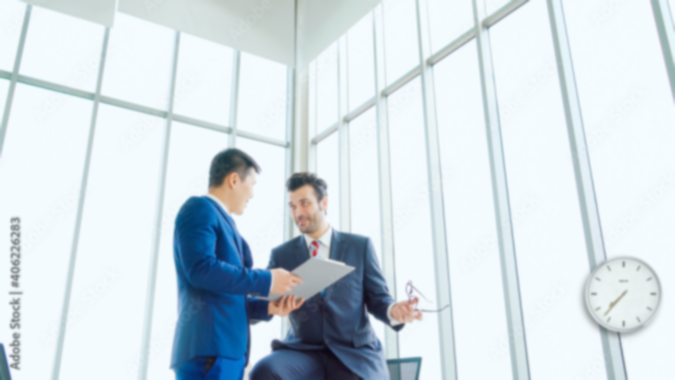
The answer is 7 h 37 min
